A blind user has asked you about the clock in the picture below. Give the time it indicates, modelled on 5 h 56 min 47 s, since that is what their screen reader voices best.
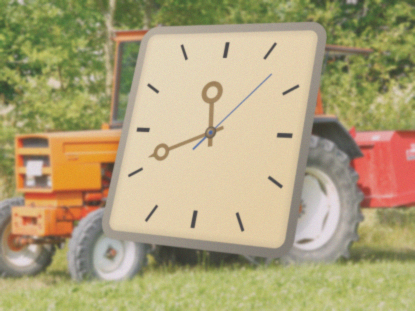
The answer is 11 h 41 min 07 s
